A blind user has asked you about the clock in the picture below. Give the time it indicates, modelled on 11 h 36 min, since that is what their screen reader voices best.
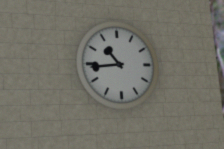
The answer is 10 h 44 min
